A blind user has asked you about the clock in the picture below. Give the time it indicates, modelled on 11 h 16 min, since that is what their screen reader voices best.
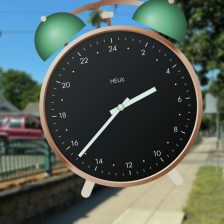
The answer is 4 h 38 min
